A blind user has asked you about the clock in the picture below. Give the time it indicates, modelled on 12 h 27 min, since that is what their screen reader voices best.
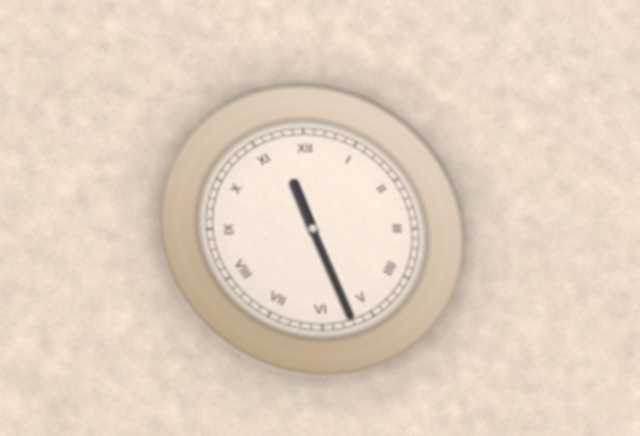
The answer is 11 h 27 min
